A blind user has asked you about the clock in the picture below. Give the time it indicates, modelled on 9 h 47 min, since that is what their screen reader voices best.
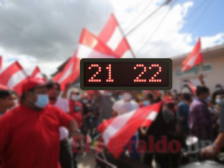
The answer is 21 h 22 min
